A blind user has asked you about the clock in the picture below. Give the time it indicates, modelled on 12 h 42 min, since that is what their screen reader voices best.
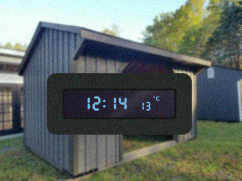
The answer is 12 h 14 min
